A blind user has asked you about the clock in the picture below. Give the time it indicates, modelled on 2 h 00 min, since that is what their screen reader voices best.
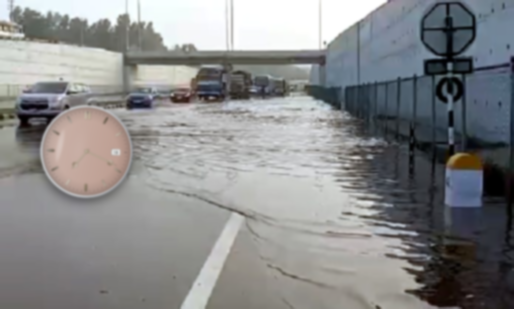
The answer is 7 h 19 min
